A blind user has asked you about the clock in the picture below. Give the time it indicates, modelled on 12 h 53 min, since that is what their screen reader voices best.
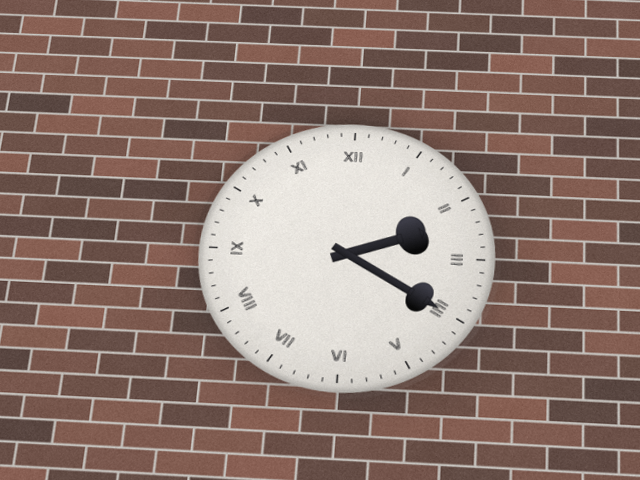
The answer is 2 h 20 min
